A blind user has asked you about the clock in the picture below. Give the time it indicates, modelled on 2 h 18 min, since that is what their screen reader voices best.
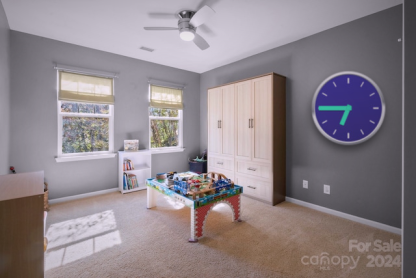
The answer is 6 h 45 min
